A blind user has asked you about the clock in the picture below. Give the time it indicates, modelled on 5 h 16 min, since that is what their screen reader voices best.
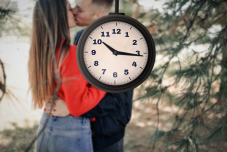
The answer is 10 h 16 min
